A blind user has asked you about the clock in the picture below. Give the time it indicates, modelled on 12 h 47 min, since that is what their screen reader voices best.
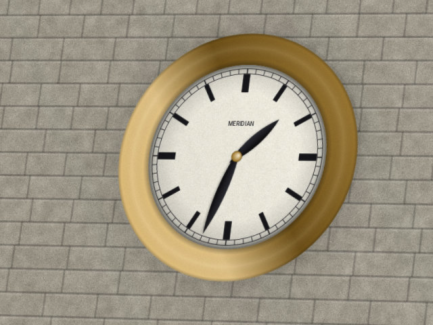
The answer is 1 h 33 min
